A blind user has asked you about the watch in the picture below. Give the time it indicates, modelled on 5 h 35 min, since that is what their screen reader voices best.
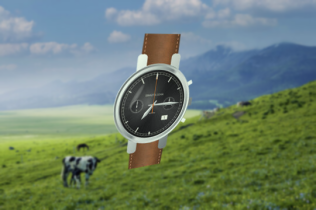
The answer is 7 h 15 min
